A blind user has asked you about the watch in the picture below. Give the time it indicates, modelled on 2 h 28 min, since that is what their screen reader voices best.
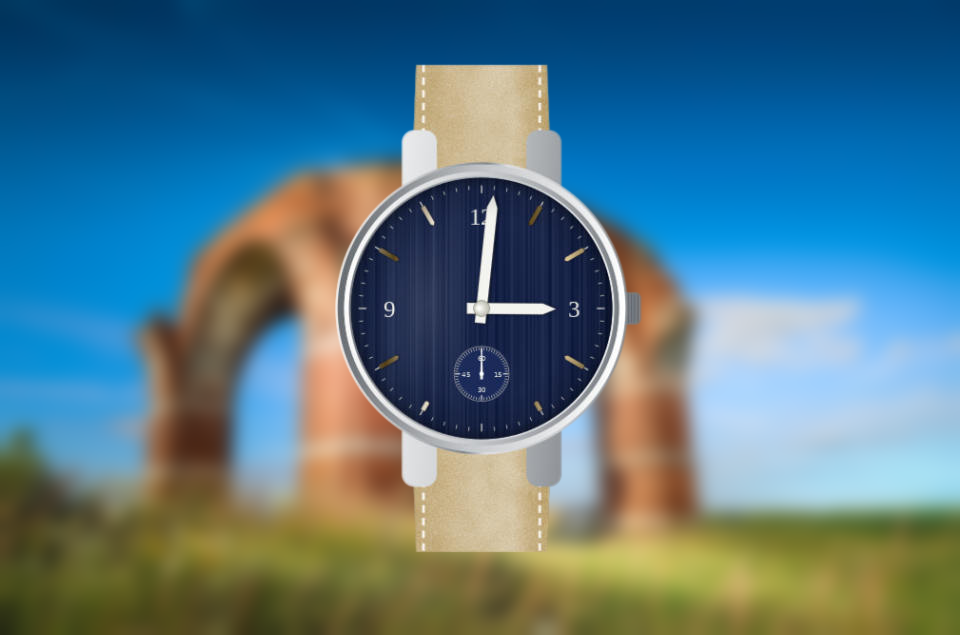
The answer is 3 h 01 min
